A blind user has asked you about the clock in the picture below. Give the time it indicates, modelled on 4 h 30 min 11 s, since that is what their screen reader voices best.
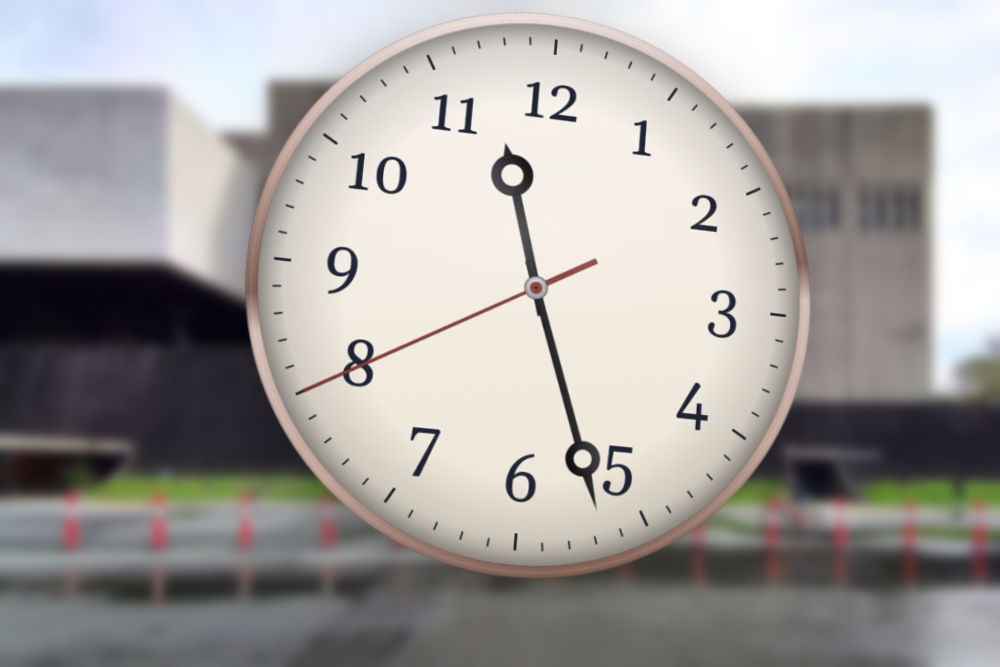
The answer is 11 h 26 min 40 s
